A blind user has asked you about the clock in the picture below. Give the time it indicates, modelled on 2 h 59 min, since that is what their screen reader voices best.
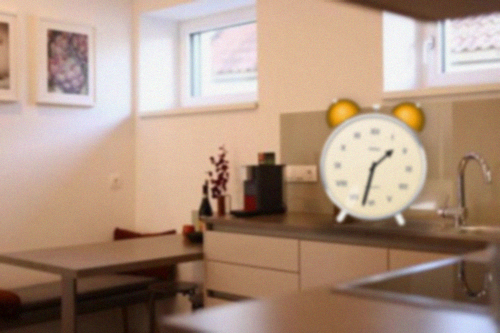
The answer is 1 h 32 min
